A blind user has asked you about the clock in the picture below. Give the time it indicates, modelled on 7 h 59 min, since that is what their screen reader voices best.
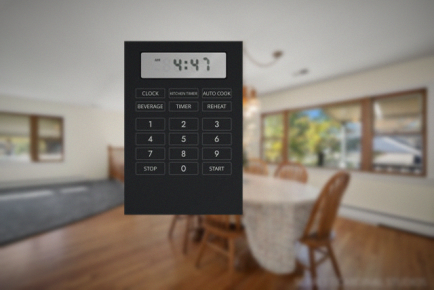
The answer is 4 h 47 min
